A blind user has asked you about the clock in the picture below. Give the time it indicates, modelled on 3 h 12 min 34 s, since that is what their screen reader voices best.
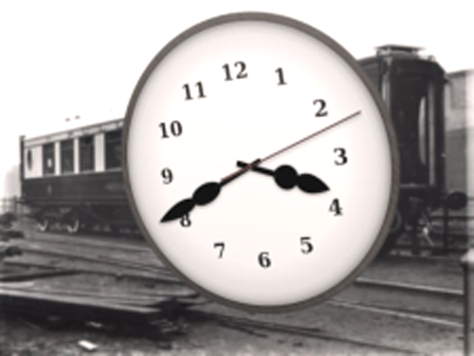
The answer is 3 h 41 min 12 s
